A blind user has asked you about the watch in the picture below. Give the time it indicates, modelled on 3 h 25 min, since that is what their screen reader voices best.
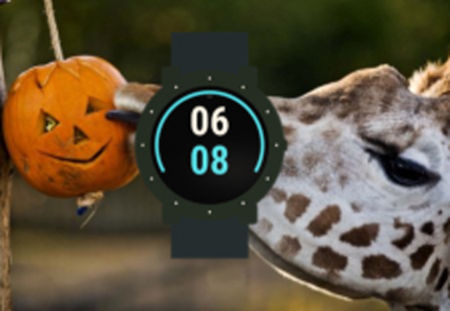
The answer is 6 h 08 min
